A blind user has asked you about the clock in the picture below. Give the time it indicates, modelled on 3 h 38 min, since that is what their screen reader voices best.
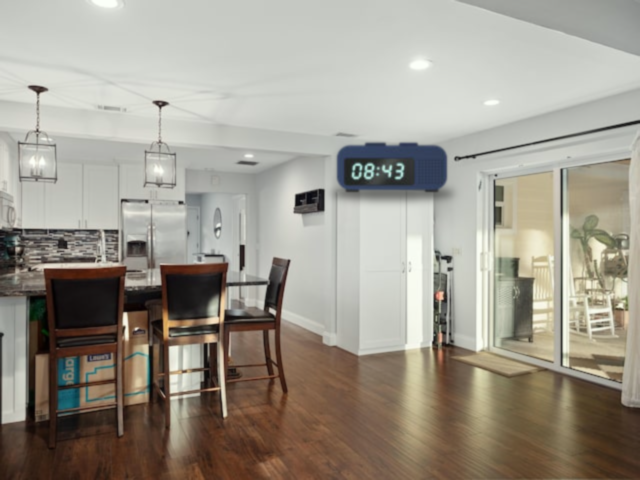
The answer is 8 h 43 min
